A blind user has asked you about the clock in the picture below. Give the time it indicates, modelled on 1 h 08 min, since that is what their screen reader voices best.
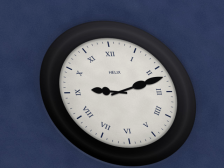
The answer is 9 h 12 min
